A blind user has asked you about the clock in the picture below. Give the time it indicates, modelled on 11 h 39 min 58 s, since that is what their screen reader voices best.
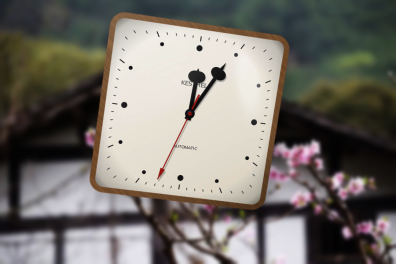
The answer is 12 h 04 min 33 s
